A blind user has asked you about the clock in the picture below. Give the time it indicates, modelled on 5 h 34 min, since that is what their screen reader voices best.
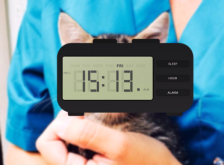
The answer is 15 h 13 min
